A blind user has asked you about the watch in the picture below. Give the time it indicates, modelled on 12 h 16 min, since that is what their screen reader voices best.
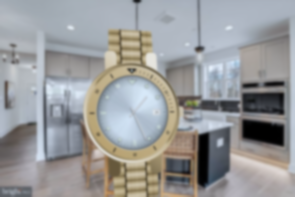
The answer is 1 h 26 min
